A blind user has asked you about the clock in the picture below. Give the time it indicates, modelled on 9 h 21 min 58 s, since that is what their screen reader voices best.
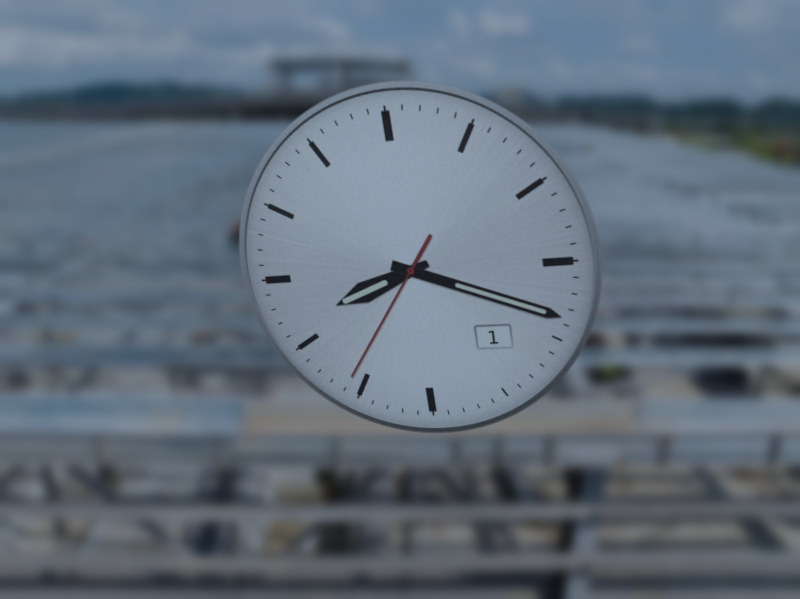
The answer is 8 h 18 min 36 s
